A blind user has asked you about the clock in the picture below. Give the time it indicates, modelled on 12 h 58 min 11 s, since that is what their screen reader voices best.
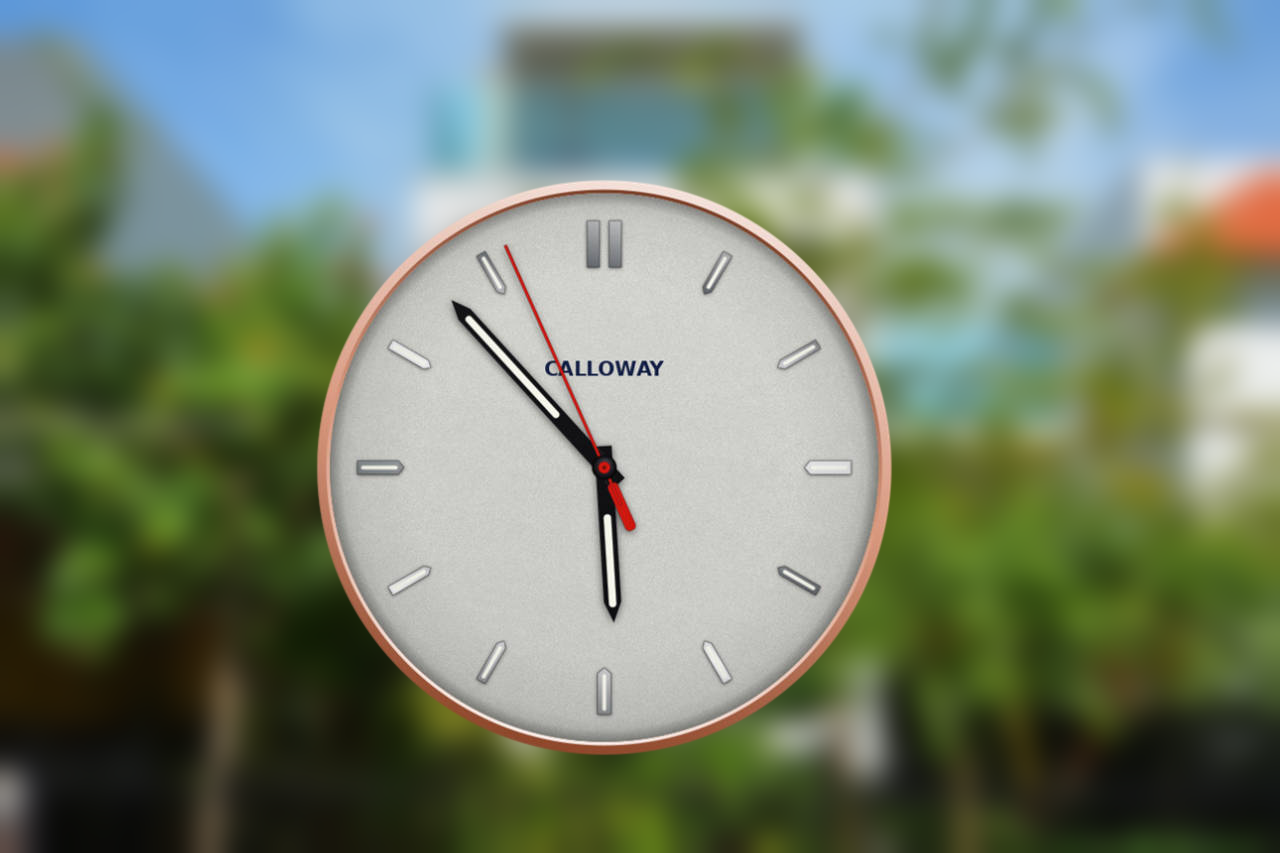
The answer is 5 h 52 min 56 s
